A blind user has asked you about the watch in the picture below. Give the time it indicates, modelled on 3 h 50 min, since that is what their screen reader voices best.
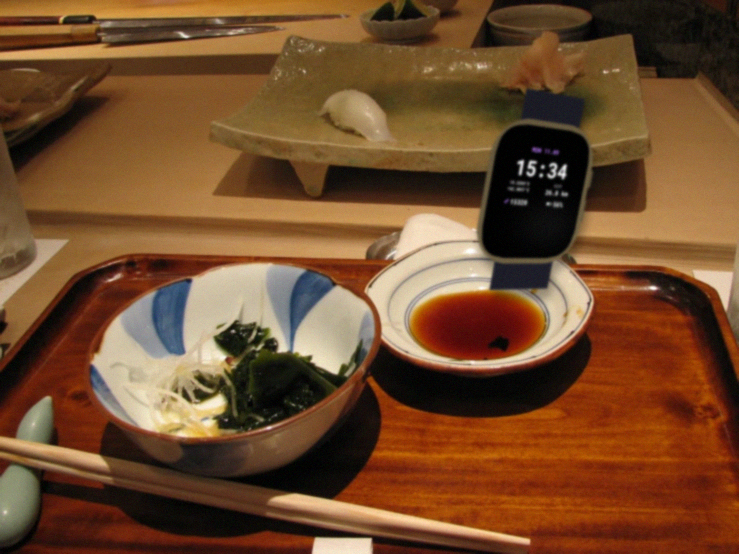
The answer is 15 h 34 min
